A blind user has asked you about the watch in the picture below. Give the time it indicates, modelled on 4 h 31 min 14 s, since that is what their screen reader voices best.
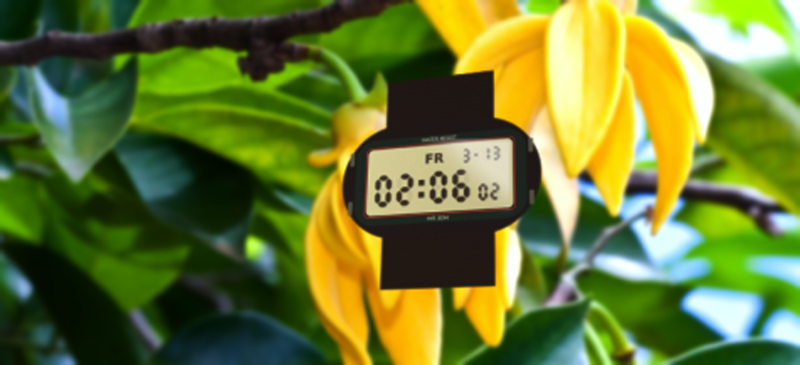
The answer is 2 h 06 min 02 s
